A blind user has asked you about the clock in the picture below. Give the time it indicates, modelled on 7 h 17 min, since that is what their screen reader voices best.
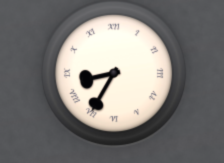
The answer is 8 h 35 min
